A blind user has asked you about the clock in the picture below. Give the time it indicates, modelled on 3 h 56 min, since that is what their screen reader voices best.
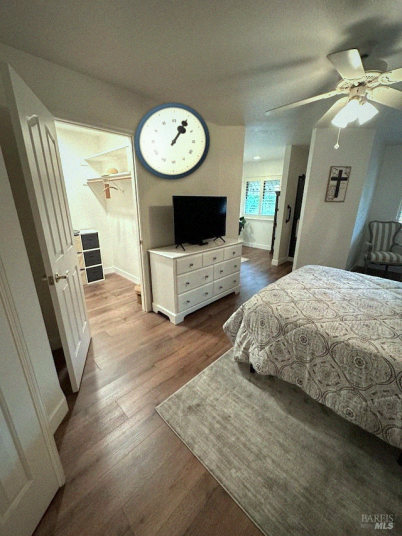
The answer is 1 h 05 min
